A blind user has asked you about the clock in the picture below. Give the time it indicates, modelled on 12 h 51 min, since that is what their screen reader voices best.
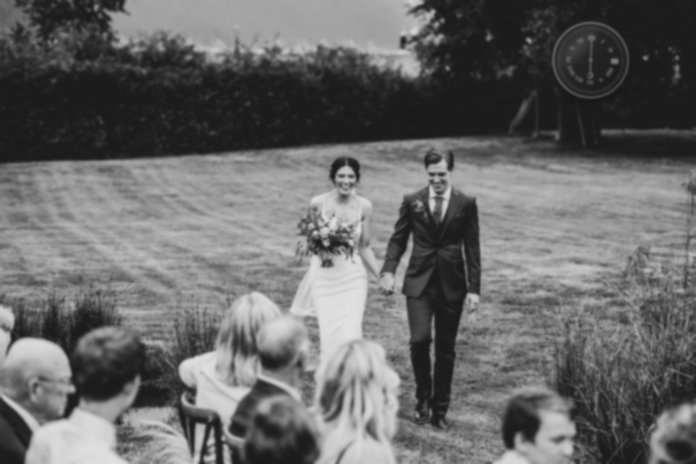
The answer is 6 h 00 min
